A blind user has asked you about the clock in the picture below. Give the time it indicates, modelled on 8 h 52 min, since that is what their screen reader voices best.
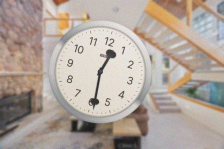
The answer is 12 h 29 min
